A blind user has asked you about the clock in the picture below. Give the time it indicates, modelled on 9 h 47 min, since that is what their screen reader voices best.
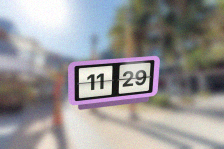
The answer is 11 h 29 min
